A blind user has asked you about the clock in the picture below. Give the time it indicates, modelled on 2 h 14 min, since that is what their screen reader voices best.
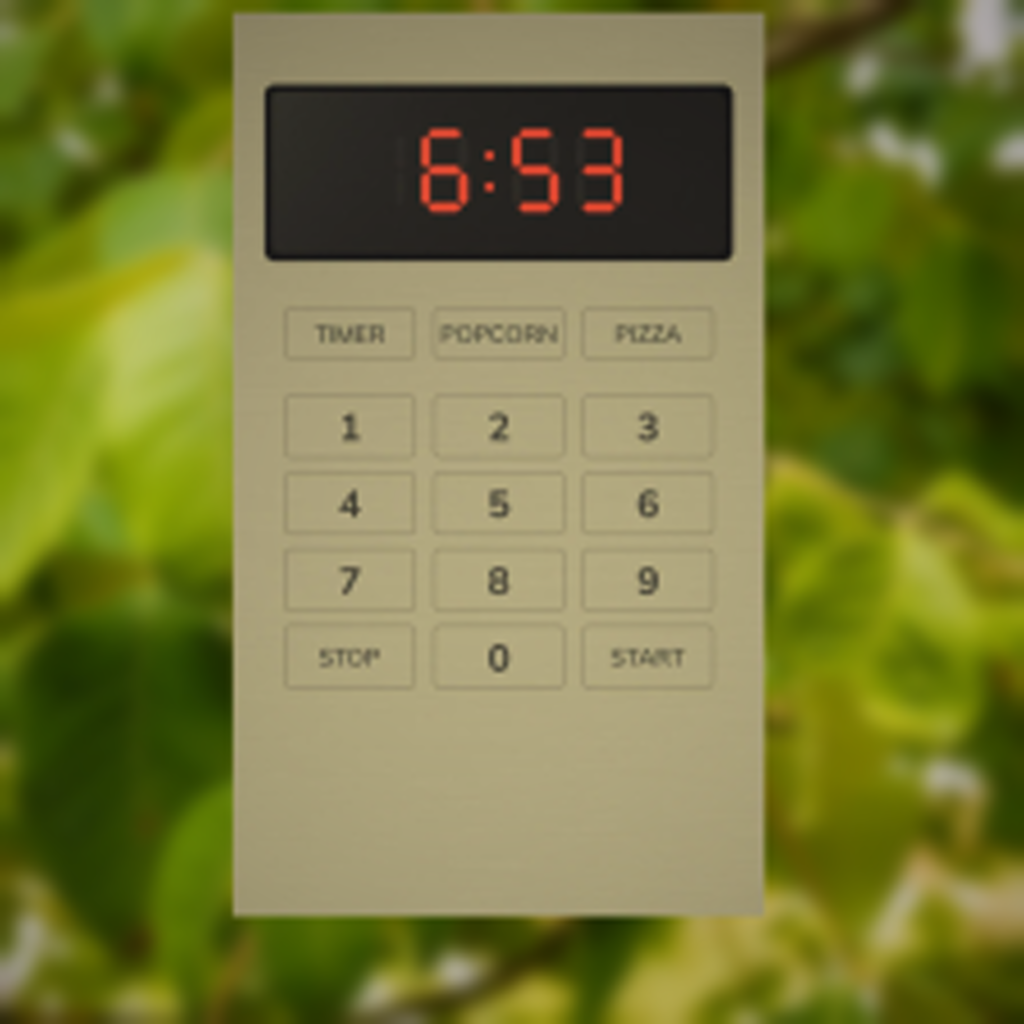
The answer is 6 h 53 min
